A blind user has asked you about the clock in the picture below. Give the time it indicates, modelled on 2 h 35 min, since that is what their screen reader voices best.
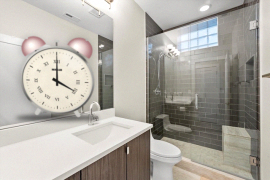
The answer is 4 h 00 min
